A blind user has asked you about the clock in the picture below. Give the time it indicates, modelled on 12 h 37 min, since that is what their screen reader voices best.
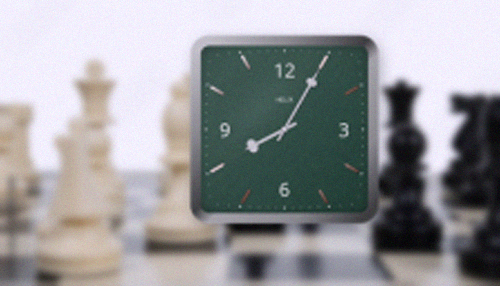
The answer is 8 h 05 min
